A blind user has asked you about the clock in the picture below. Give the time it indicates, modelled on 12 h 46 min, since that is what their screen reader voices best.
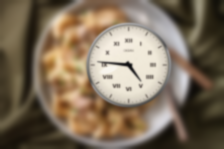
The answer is 4 h 46 min
